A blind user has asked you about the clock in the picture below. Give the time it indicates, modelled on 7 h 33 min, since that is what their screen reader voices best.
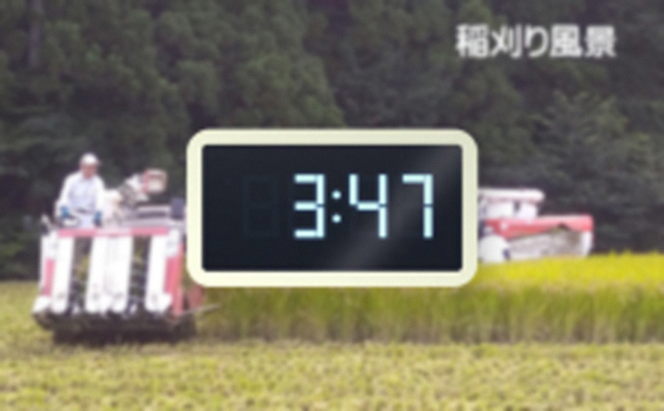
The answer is 3 h 47 min
